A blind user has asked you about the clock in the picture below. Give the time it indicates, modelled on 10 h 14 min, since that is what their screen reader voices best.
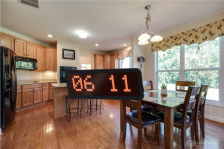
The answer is 6 h 11 min
